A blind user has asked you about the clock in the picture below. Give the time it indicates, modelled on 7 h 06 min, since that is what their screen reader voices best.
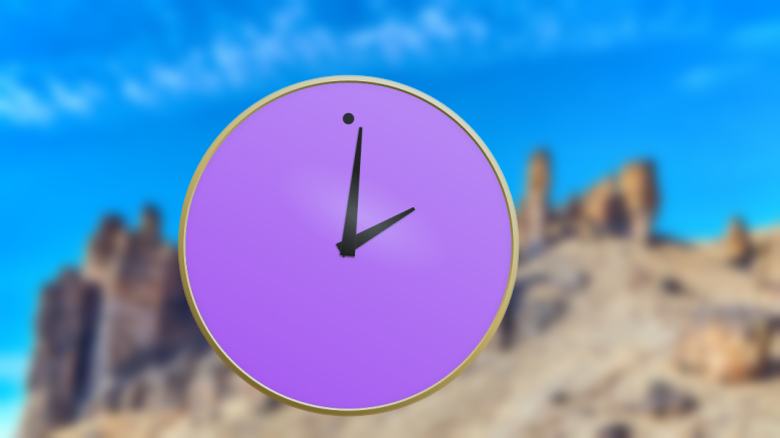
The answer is 2 h 01 min
